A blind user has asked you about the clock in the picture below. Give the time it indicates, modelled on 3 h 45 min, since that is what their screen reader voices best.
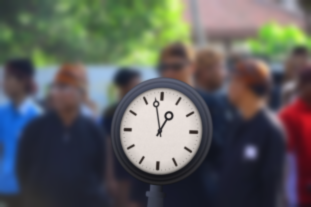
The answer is 12 h 58 min
